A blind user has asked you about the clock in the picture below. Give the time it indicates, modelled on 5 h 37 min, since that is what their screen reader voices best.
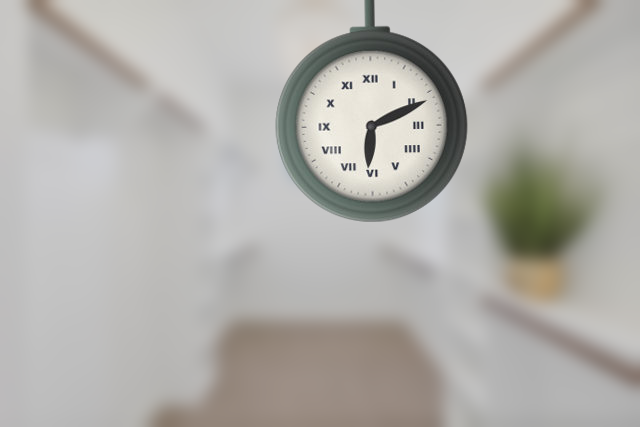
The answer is 6 h 11 min
